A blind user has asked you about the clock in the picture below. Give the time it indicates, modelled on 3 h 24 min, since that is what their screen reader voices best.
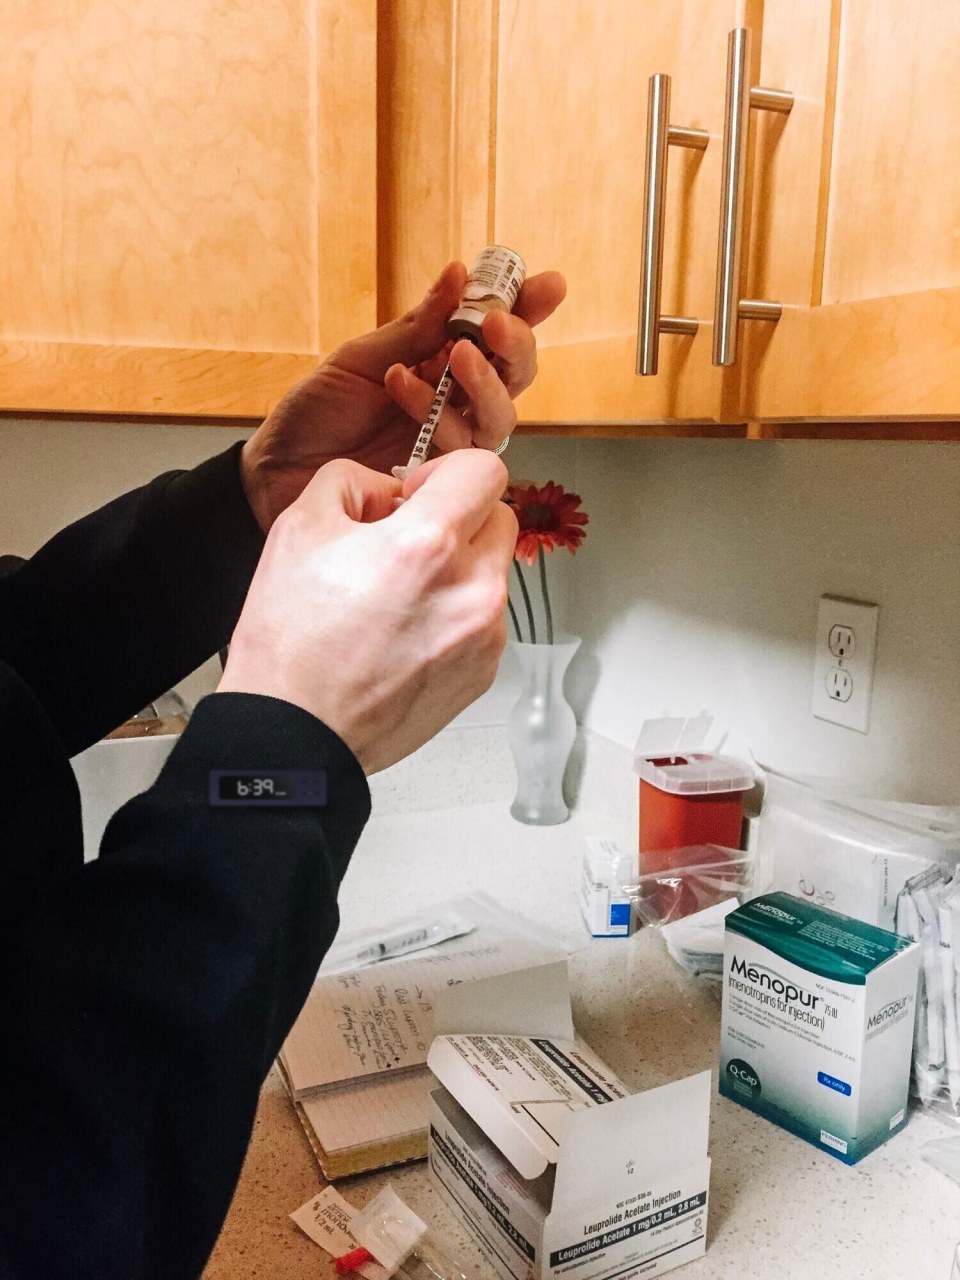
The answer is 6 h 39 min
